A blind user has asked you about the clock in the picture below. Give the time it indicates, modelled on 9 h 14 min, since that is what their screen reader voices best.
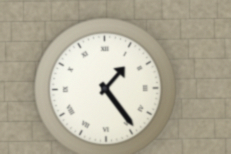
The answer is 1 h 24 min
